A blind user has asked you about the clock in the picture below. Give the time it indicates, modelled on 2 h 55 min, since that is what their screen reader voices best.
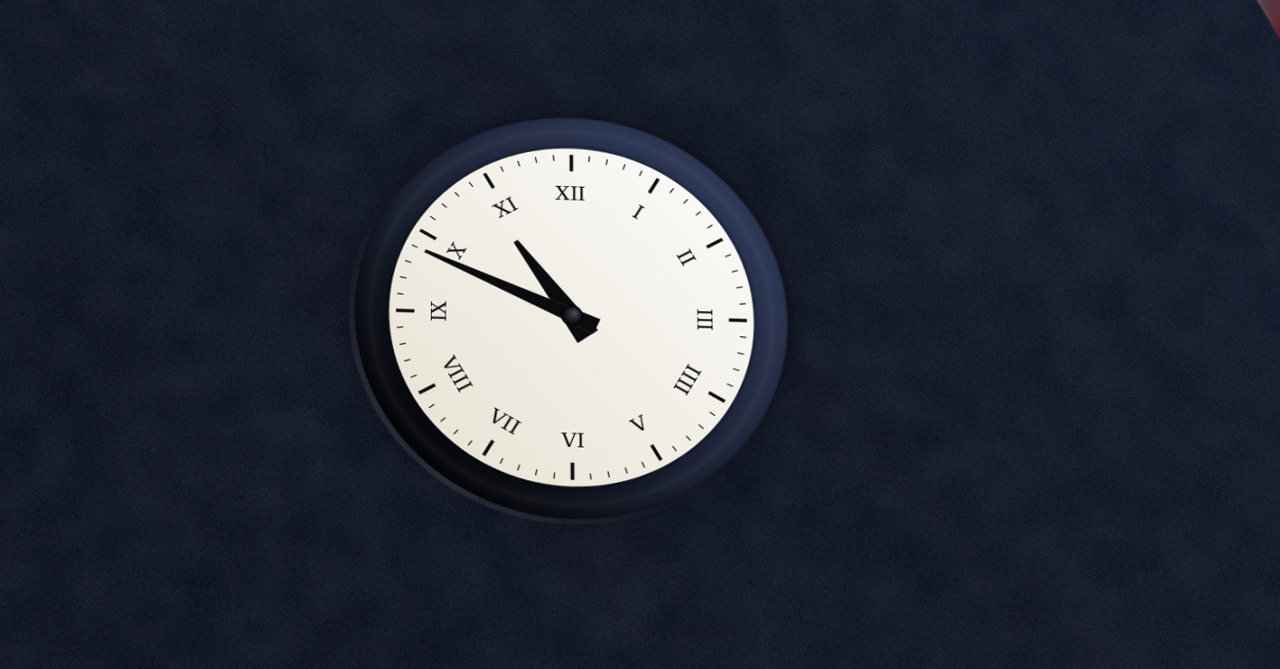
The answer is 10 h 49 min
